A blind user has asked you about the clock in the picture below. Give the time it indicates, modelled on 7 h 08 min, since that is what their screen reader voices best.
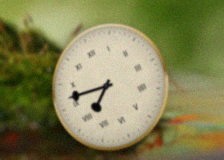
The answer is 7 h 47 min
